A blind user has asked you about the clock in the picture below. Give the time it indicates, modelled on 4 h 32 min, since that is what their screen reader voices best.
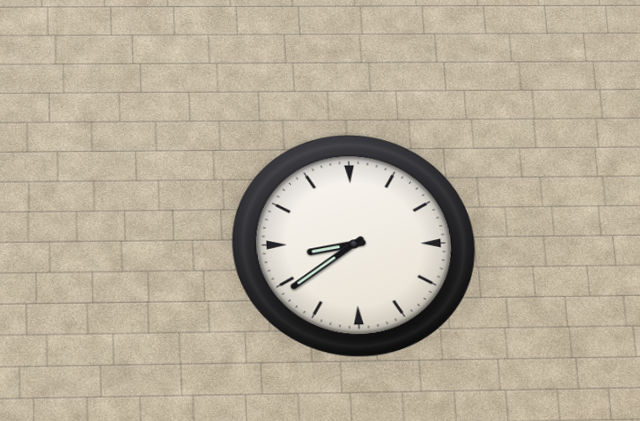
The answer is 8 h 39 min
